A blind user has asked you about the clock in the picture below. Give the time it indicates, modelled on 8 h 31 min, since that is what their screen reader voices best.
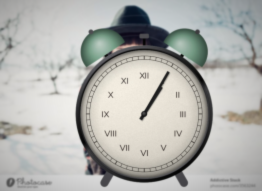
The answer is 1 h 05 min
